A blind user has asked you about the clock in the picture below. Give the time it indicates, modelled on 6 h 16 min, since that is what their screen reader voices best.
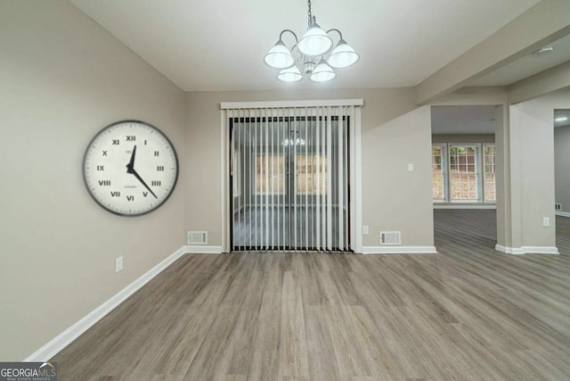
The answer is 12 h 23 min
